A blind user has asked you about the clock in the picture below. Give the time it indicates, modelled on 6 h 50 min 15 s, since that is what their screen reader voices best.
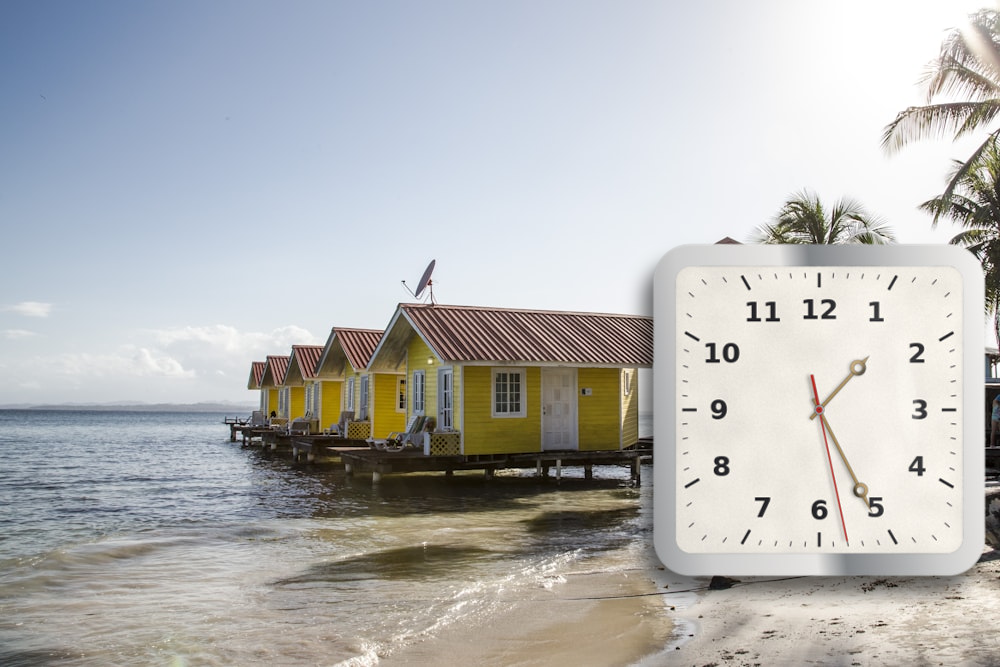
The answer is 1 h 25 min 28 s
